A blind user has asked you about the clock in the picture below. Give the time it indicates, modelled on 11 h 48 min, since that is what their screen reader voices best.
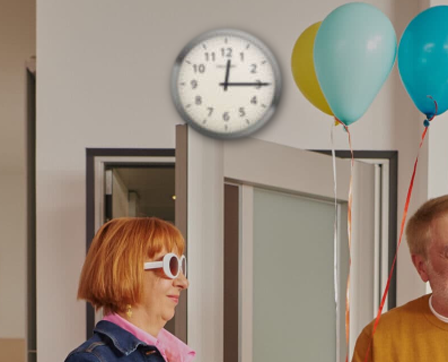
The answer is 12 h 15 min
